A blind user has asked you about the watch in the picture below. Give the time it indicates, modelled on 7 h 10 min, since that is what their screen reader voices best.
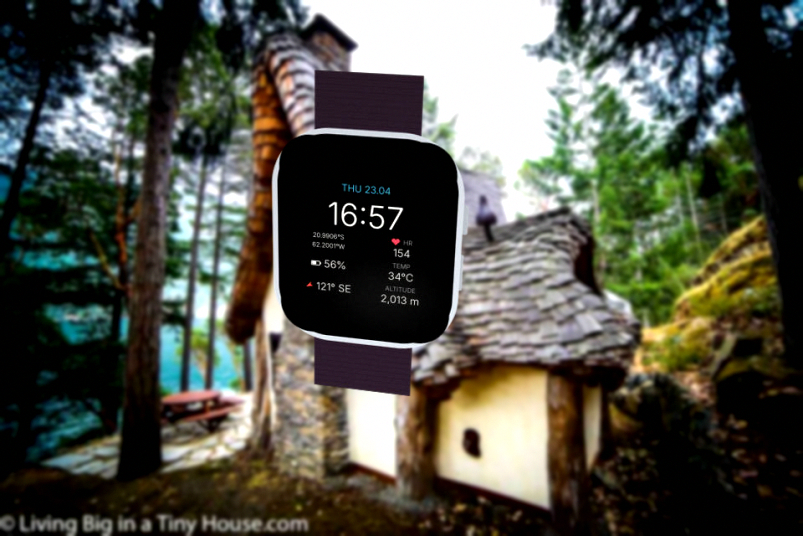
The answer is 16 h 57 min
